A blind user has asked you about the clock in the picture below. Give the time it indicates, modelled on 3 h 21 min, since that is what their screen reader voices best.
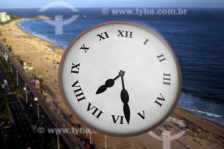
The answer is 7 h 28 min
